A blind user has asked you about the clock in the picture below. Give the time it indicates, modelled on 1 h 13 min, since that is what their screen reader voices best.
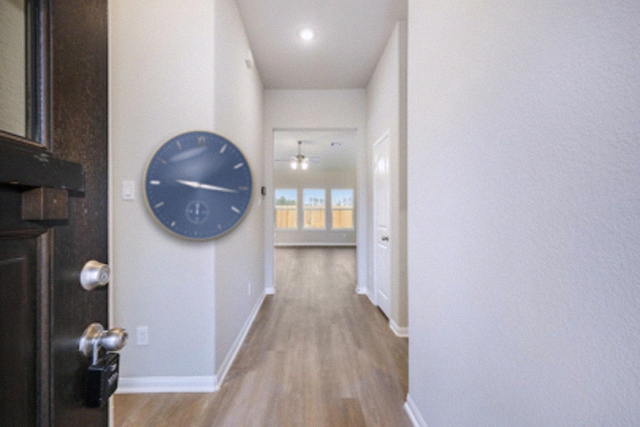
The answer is 9 h 16 min
